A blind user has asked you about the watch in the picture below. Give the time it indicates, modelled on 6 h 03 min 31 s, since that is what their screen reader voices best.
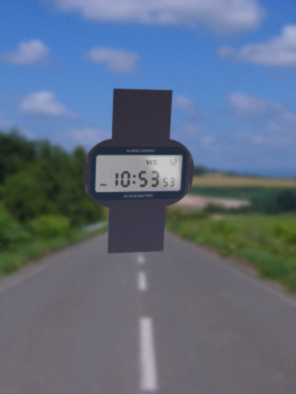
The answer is 10 h 53 min 53 s
